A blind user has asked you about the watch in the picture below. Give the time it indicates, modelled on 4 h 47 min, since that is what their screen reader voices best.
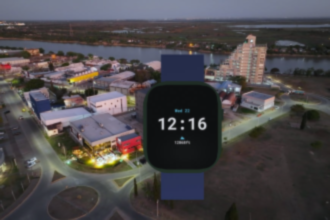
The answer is 12 h 16 min
